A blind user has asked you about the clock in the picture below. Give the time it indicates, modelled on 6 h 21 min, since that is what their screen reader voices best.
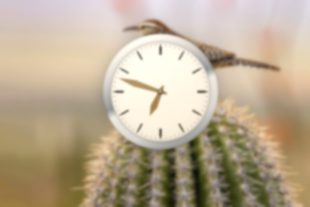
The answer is 6 h 48 min
